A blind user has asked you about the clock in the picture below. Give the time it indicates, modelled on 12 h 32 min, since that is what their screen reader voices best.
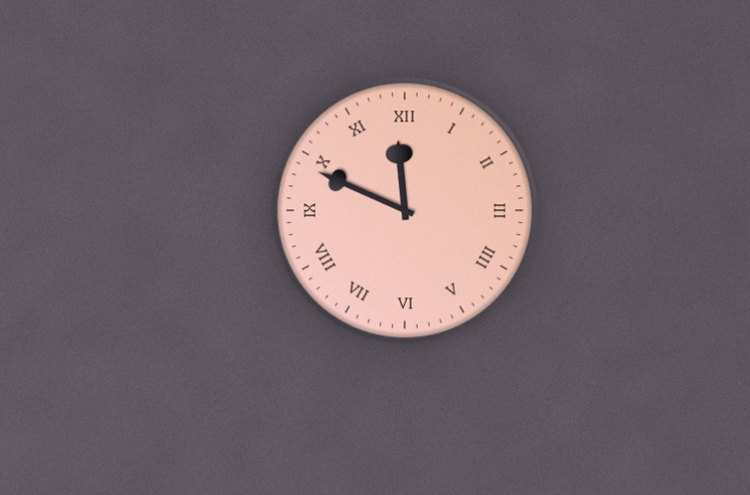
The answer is 11 h 49 min
